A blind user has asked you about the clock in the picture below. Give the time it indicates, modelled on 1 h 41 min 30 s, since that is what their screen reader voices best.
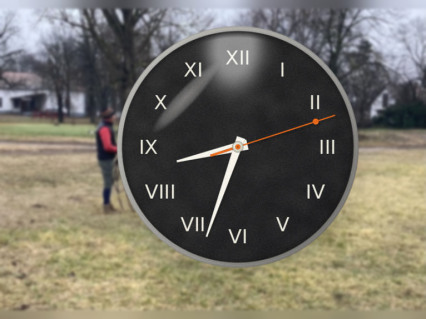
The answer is 8 h 33 min 12 s
